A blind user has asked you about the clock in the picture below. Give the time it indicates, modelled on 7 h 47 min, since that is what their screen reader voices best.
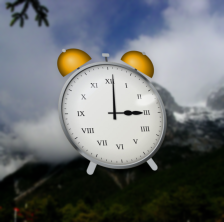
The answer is 3 h 01 min
